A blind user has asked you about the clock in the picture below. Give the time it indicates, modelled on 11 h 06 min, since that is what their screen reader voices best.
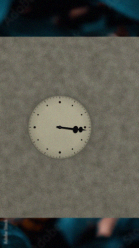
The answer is 3 h 16 min
